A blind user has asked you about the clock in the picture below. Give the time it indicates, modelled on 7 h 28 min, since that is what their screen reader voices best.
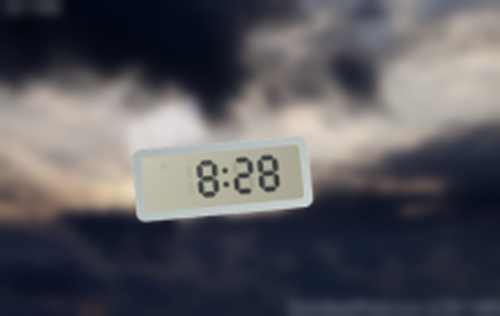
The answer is 8 h 28 min
